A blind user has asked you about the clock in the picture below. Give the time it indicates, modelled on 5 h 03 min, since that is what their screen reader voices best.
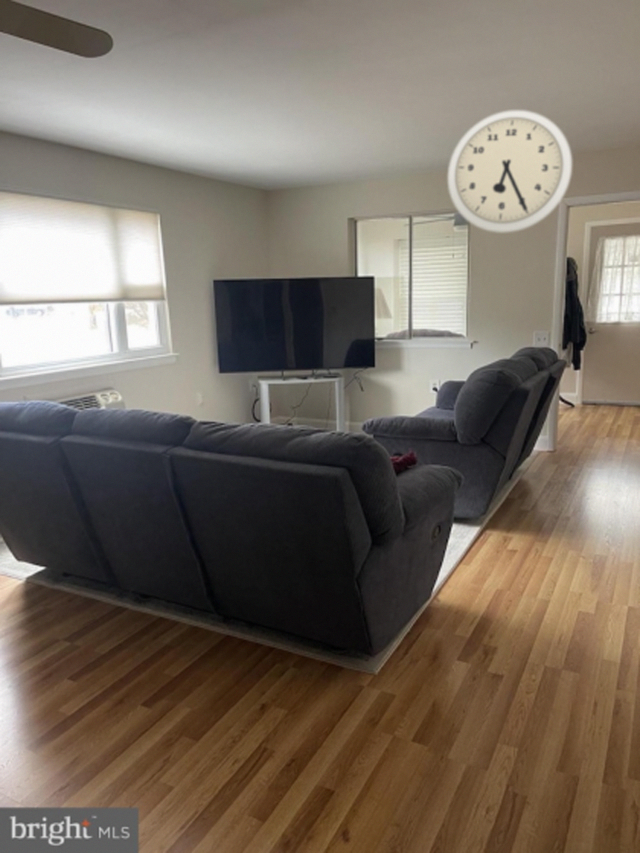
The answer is 6 h 25 min
